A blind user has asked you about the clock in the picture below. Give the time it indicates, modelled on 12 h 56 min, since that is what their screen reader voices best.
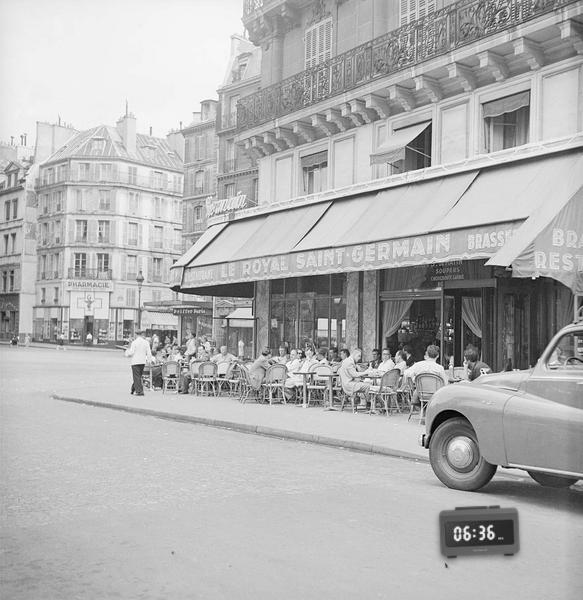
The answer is 6 h 36 min
